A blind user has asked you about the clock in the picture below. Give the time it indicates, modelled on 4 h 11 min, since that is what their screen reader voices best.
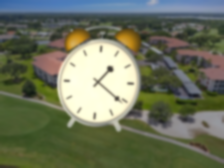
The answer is 1 h 21 min
